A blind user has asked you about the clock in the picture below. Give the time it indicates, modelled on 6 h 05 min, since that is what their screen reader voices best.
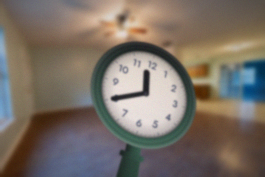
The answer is 11 h 40 min
